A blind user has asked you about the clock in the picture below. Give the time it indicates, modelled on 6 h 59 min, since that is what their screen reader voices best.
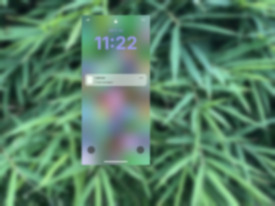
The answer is 11 h 22 min
